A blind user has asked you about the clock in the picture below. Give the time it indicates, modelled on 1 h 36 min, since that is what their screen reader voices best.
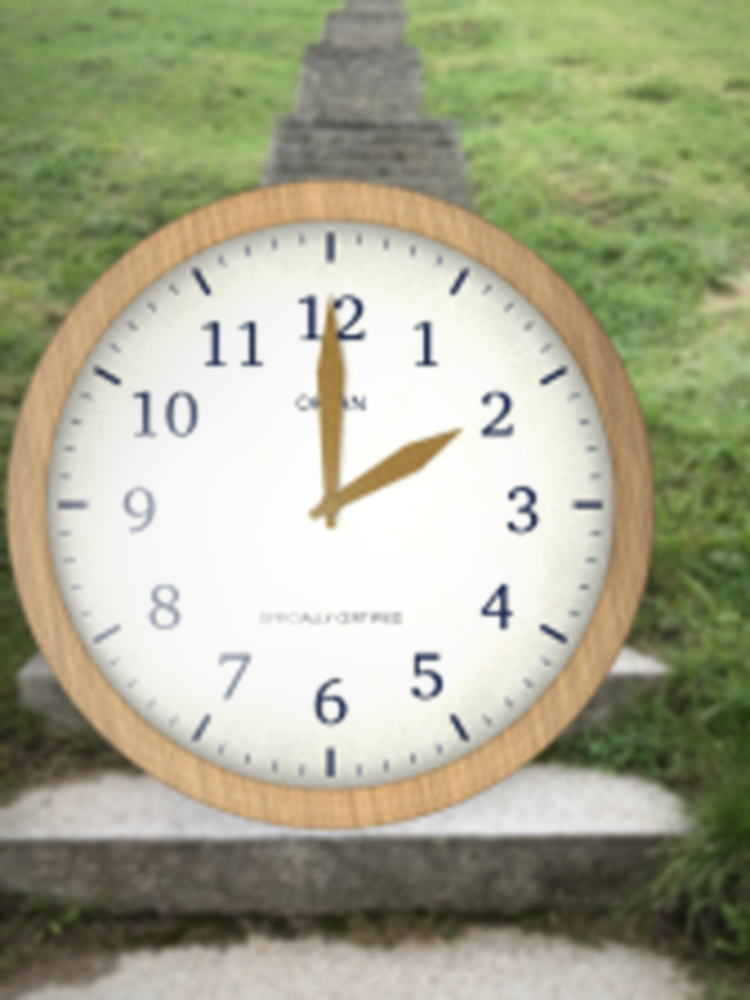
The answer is 2 h 00 min
